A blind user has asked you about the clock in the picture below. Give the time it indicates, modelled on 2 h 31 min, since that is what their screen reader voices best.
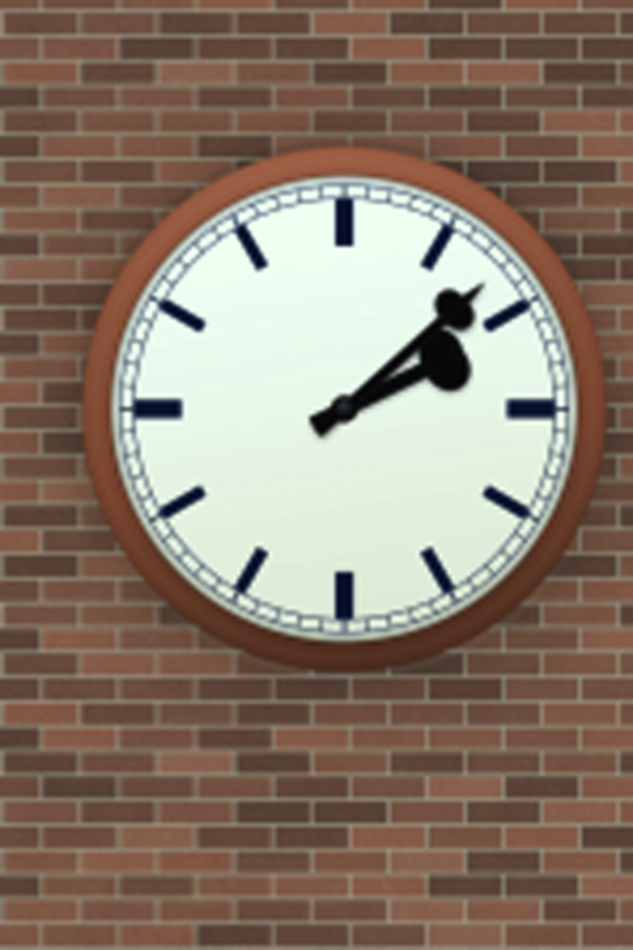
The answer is 2 h 08 min
